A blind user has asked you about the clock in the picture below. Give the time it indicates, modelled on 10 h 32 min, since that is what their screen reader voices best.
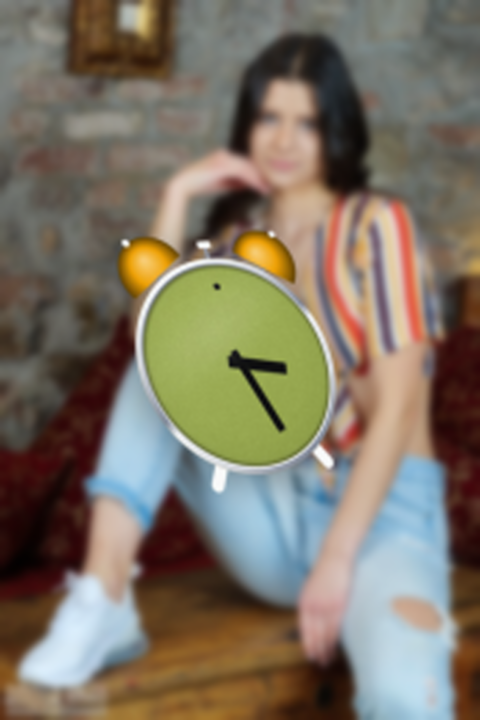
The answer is 3 h 27 min
